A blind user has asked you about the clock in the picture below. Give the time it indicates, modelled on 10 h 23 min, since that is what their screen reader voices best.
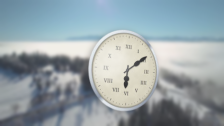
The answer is 6 h 09 min
